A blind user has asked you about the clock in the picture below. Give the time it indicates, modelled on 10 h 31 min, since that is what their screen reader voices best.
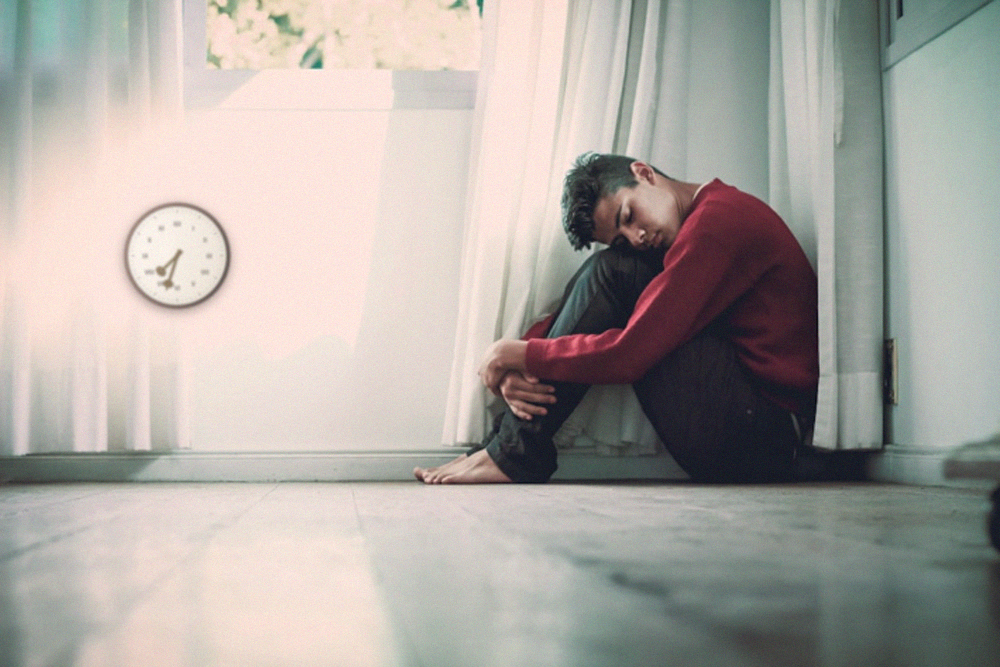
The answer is 7 h 33 min
